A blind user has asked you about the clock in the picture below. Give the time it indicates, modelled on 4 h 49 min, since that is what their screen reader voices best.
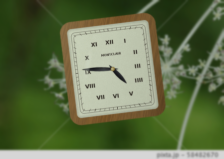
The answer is 4 h 46 min
